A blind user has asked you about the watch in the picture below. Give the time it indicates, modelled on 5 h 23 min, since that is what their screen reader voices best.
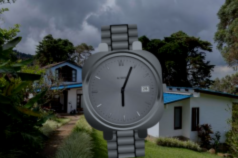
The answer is 6 h 04 min
